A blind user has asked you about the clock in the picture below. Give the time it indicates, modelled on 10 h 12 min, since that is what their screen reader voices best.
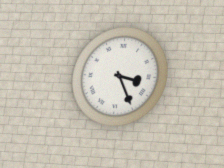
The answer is 3 h 25 min
